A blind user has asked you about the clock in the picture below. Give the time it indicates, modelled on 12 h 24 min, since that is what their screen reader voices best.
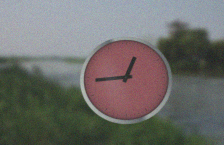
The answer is 12 h 44 min
